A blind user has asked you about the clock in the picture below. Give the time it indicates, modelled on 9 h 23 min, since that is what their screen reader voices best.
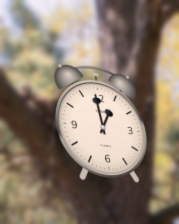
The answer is 12 h 59 min
